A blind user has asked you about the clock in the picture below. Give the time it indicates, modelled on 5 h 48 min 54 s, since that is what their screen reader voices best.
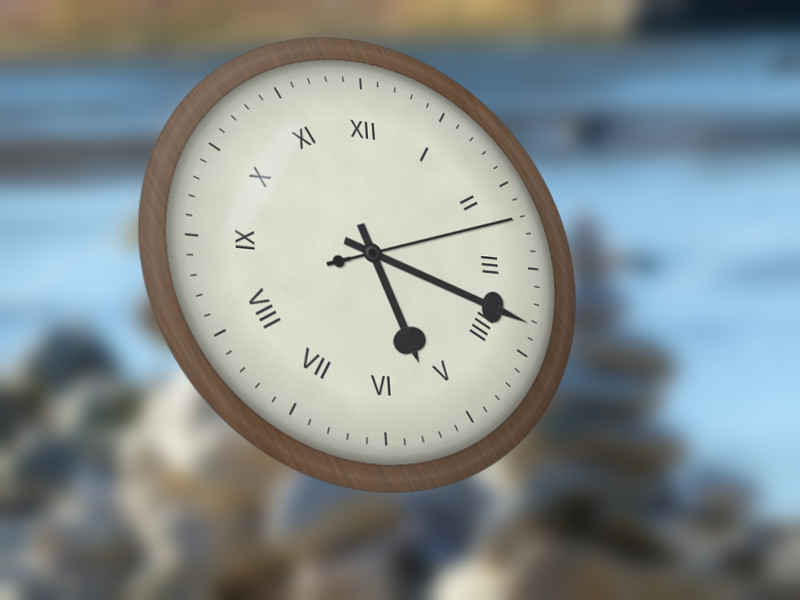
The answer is 5 h 18 min 12 s
